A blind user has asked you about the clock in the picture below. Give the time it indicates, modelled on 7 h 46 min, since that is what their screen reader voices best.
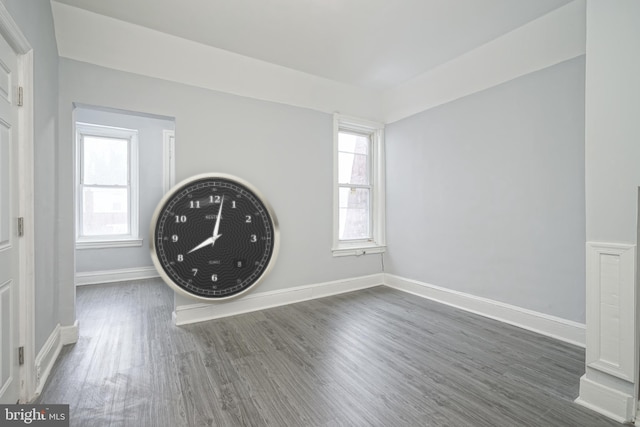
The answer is 8 h 02 min
